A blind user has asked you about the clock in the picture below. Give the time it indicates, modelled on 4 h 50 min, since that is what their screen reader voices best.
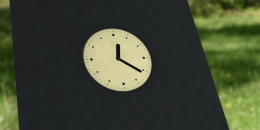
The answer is 12 h 21 min
